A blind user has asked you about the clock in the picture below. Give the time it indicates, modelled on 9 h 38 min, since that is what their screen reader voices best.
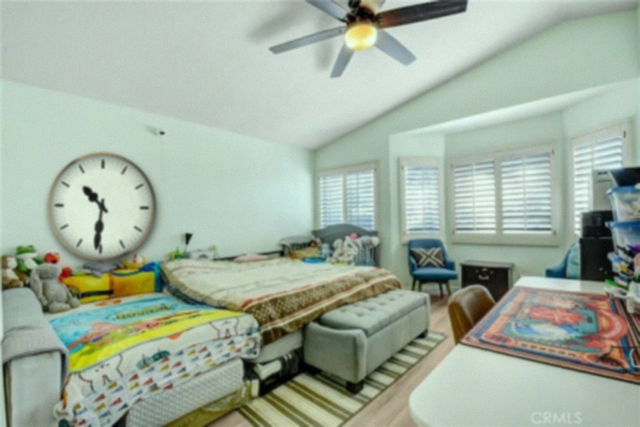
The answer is 10 h 31 min
